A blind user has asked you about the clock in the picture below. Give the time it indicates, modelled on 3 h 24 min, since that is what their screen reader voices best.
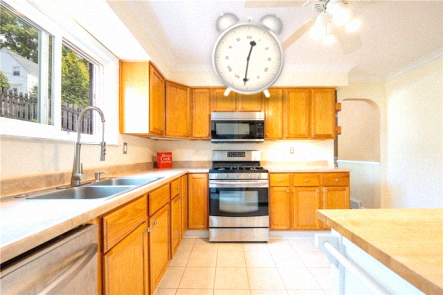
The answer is 12 h 31 min
